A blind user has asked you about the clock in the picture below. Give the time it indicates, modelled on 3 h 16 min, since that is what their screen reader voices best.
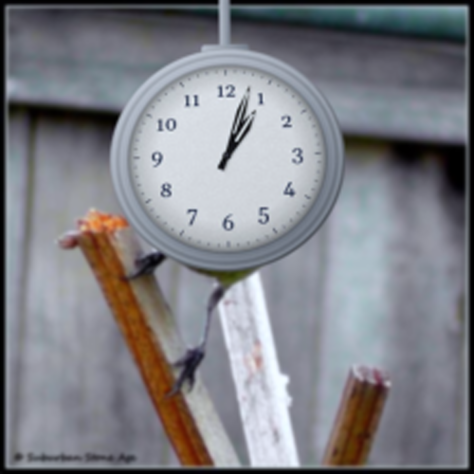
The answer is 1 h 03 min
